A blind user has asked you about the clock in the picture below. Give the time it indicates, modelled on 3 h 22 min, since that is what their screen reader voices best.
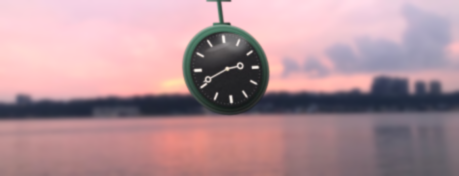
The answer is 2 h 41 min
